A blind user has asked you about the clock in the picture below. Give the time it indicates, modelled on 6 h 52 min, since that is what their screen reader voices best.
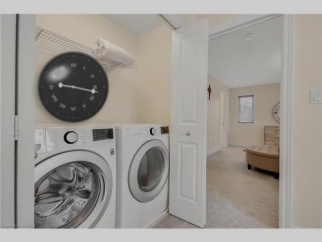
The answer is 9 h 17 min
